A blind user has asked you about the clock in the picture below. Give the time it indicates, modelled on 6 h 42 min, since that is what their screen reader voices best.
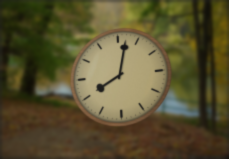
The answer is 8 h 02 min
